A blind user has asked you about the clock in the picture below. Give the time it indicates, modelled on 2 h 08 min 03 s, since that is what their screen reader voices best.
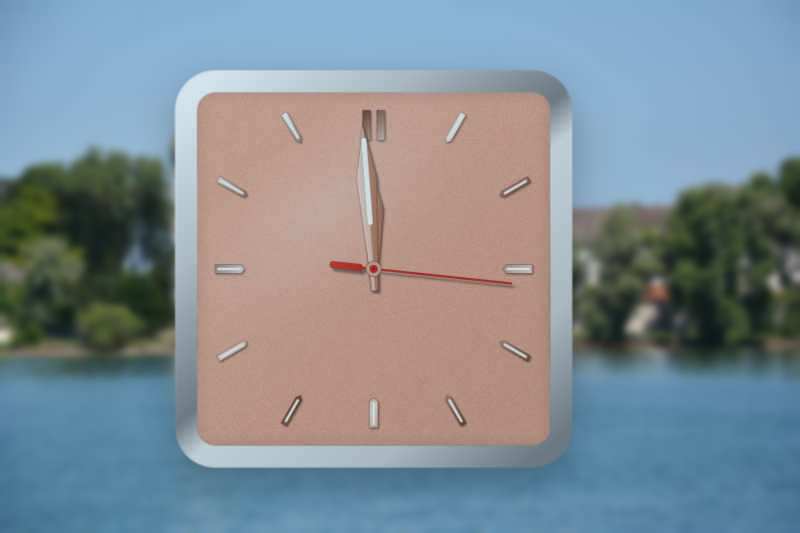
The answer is 11 h 59 min 16 s
